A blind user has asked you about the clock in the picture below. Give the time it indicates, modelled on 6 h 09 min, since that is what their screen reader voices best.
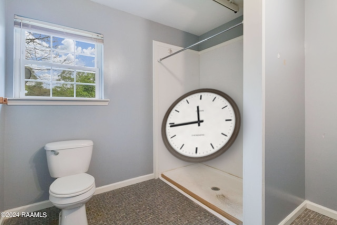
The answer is 11 h 44 min
